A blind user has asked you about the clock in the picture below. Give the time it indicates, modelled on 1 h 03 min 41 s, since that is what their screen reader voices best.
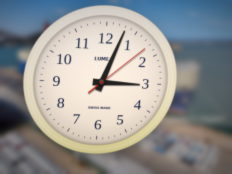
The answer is 3 h 03 min 08 s
